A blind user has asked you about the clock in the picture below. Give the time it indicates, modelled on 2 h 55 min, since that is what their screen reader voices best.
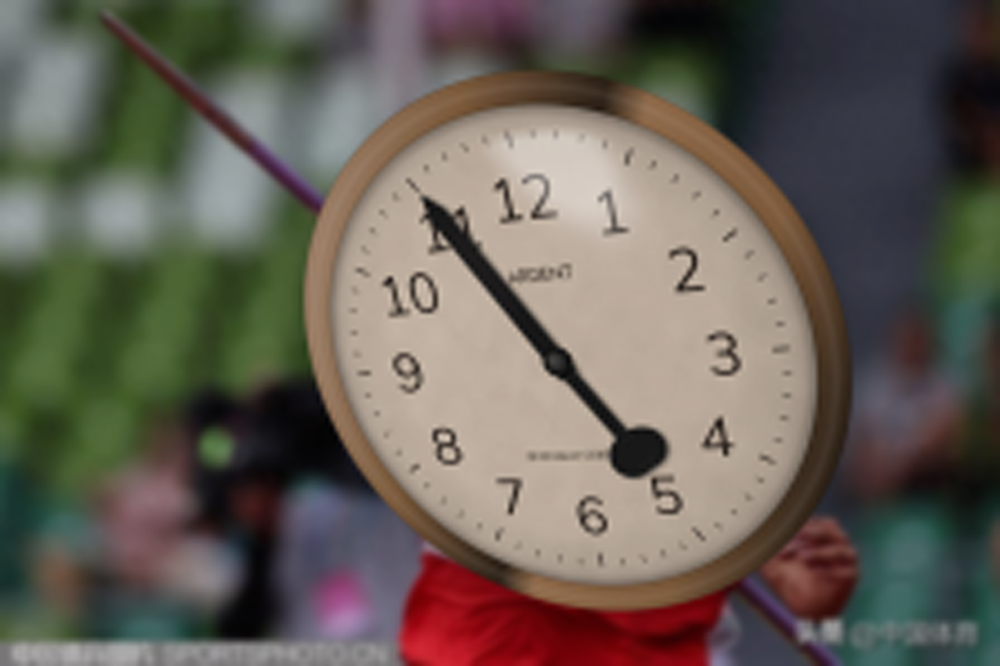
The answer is 4 h 55 min
